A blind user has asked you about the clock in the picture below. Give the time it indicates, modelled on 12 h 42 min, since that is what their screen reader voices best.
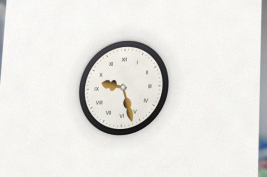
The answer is 9 h 27 min
